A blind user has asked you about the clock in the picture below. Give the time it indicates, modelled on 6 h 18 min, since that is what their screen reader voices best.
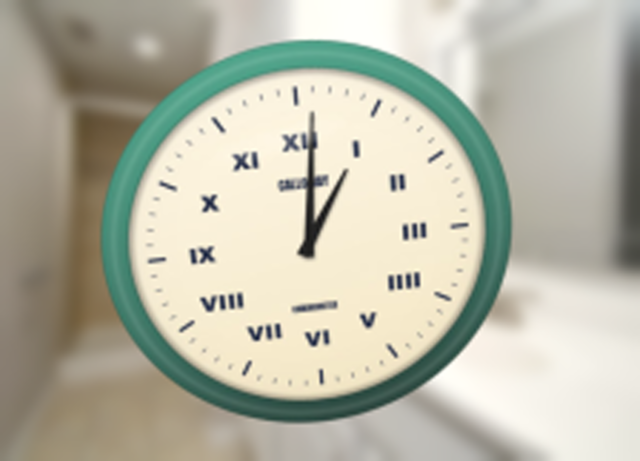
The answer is 1 h 01 min
